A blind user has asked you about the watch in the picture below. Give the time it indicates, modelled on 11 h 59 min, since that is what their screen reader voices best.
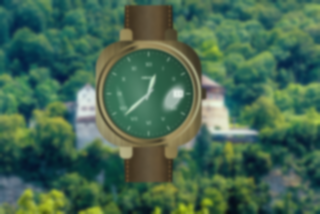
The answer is 12 h 38 min
